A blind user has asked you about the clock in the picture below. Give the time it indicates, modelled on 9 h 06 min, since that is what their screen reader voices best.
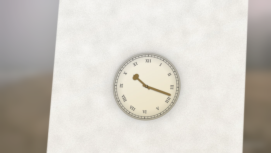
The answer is 10 h 18 min
